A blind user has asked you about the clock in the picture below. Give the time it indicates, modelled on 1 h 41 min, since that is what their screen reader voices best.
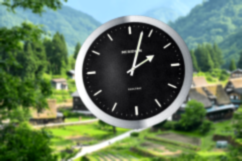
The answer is 2 h 03 min
